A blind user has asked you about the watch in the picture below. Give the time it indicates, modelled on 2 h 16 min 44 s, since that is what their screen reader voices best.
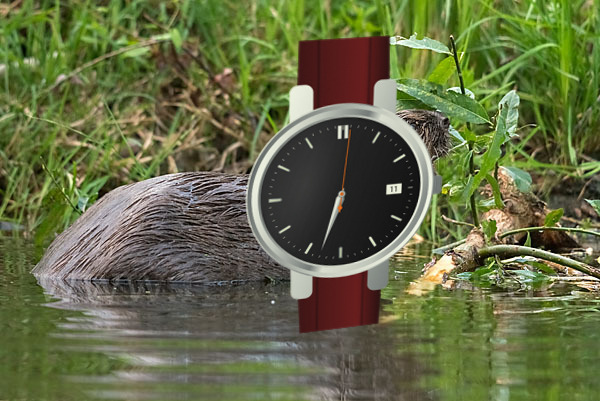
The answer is 6 h 33 min 01 s
